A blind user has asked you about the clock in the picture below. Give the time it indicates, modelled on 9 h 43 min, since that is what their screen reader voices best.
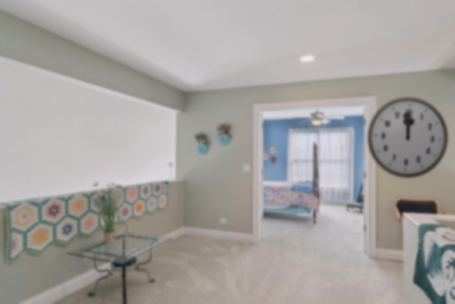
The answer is 11 h 59 min
